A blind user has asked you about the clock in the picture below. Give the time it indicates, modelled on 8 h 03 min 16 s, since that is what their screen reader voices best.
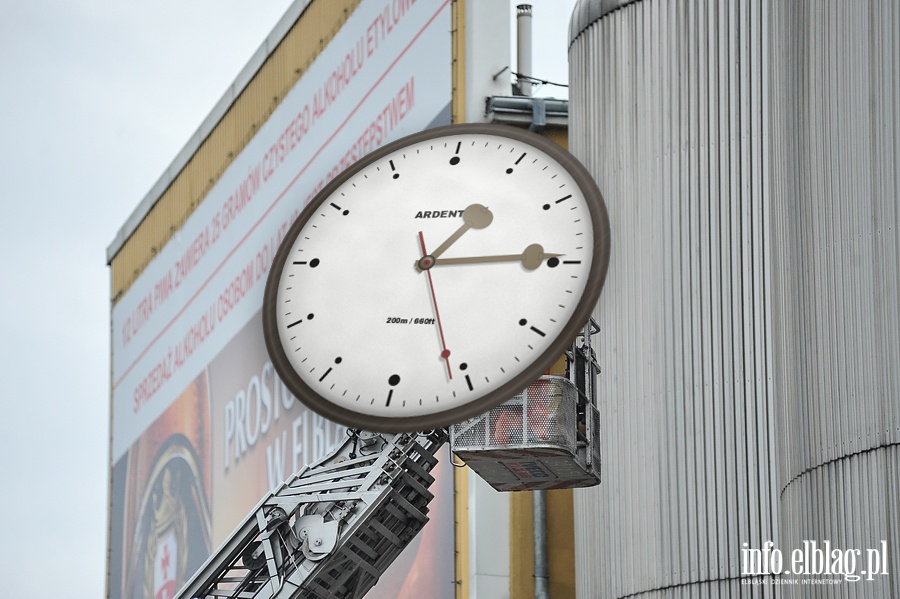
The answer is 1 h 14 min 26 s
